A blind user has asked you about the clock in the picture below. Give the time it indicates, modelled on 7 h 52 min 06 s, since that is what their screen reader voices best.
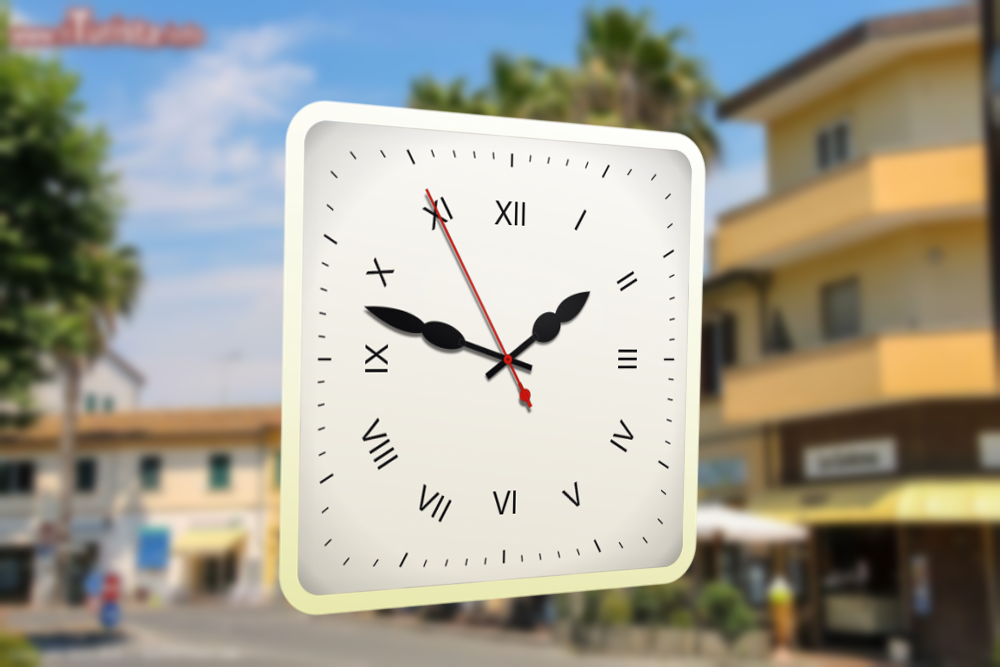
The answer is 1 h 47 min 55 s
